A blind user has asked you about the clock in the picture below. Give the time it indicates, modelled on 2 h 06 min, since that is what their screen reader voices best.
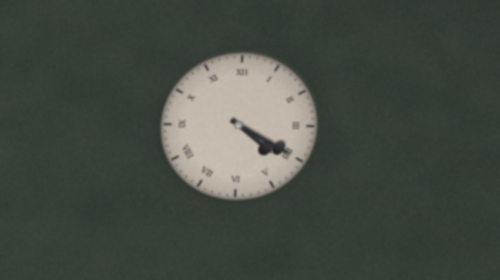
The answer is 4 h 20 min
